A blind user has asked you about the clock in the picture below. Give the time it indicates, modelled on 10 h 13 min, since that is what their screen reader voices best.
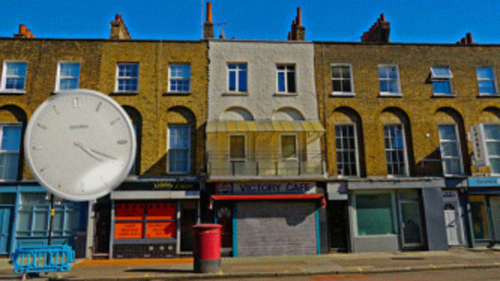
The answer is 4 h 19 min
